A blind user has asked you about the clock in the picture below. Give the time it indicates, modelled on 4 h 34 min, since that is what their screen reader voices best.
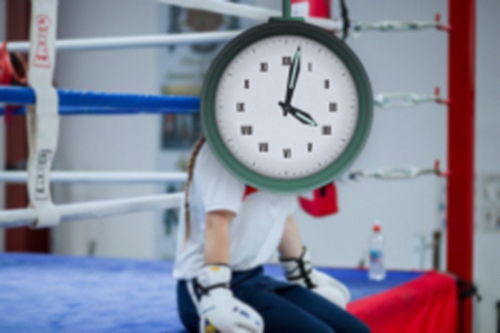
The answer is 4 h 02 min
